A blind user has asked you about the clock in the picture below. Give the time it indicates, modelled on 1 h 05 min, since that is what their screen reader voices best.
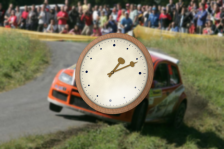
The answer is 1 h 11 min
